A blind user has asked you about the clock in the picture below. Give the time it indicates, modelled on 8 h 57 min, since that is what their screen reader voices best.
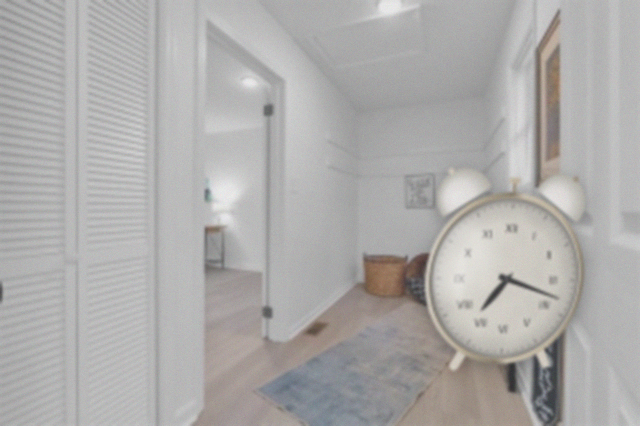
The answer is 7 h 18 min
